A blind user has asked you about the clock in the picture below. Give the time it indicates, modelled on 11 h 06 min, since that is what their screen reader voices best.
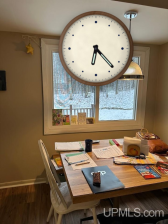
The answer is 6 h 23 min
